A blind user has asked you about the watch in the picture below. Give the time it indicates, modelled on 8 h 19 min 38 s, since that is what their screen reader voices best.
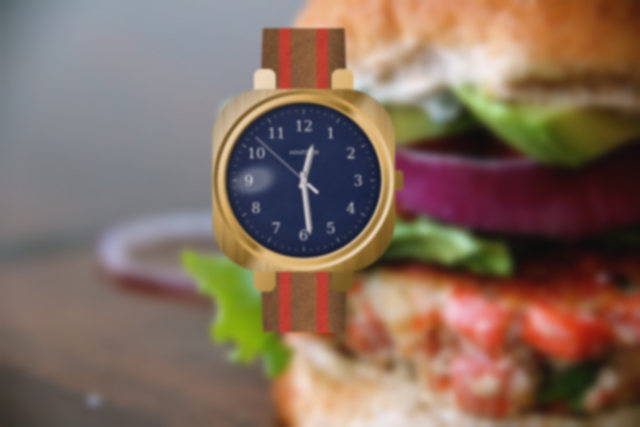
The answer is 12 h 28 min 52 s
